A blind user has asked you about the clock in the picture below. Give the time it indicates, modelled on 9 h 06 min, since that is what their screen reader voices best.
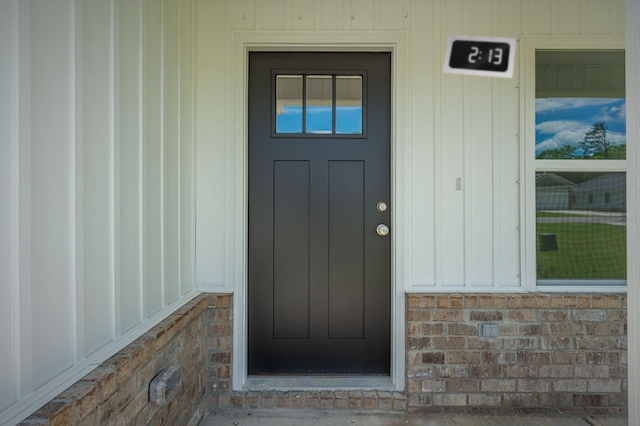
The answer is 2 h 13 min
